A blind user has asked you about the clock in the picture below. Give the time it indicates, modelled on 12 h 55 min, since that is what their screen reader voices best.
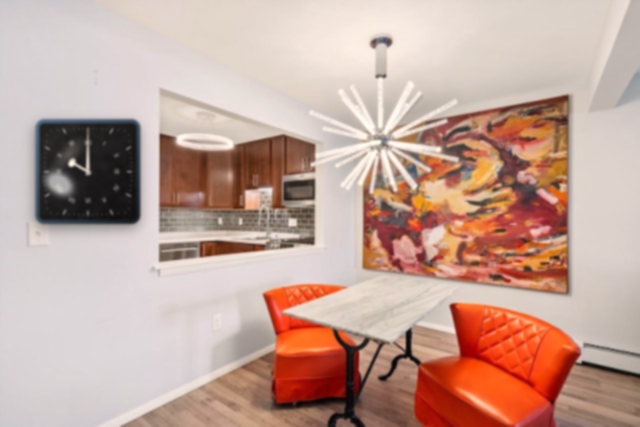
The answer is 10 h 00 min
